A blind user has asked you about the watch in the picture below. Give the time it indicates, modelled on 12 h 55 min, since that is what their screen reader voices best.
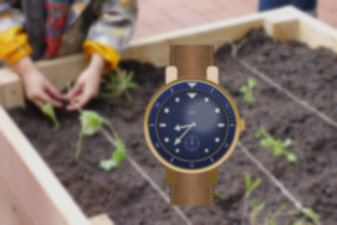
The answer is 8 h 37 min
